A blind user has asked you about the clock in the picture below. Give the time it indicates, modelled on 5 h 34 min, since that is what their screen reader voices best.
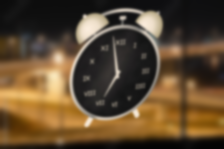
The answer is 6 h 58 min
